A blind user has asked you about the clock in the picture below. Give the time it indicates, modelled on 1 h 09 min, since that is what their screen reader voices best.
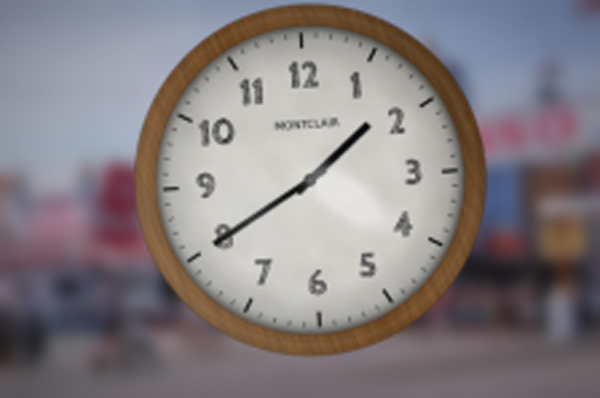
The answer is 1 h 40 min
